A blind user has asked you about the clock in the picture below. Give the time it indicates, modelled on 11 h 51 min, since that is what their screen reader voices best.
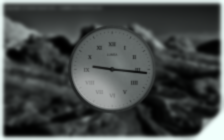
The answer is 9 h 16 min
